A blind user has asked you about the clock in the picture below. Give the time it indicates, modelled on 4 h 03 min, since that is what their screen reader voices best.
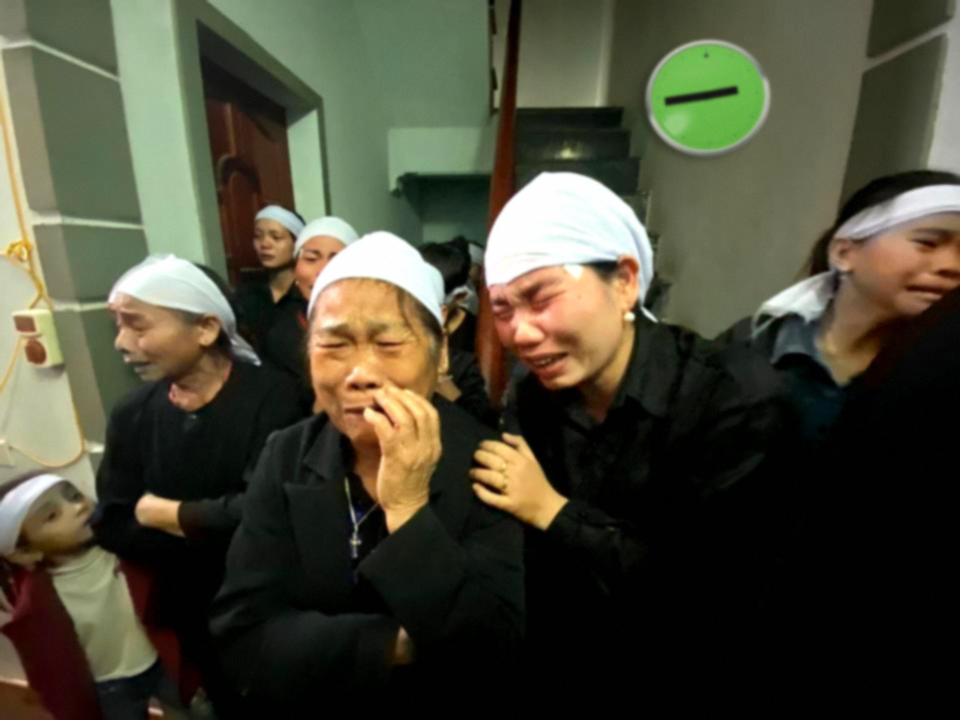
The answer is 2 h 44 min
